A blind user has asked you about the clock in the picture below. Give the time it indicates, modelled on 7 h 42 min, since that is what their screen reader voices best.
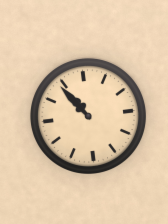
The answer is 10 h 54 min
